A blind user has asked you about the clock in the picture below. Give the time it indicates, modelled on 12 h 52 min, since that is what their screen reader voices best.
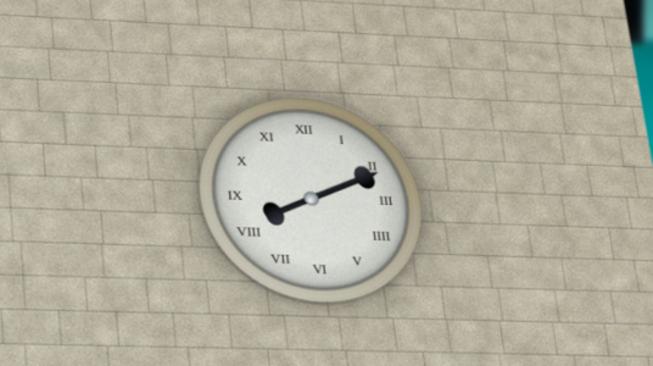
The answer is 8 h 11 min
